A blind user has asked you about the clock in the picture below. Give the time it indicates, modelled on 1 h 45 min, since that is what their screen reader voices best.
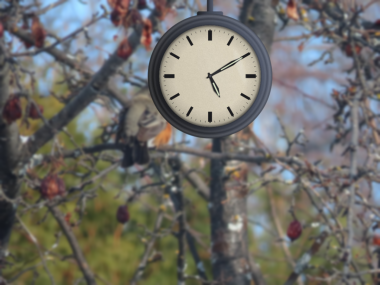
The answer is 5 h 10 min
